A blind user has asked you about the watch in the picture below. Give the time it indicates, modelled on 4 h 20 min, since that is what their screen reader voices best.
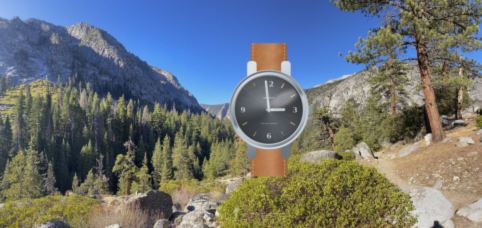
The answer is 2 h 59 min
